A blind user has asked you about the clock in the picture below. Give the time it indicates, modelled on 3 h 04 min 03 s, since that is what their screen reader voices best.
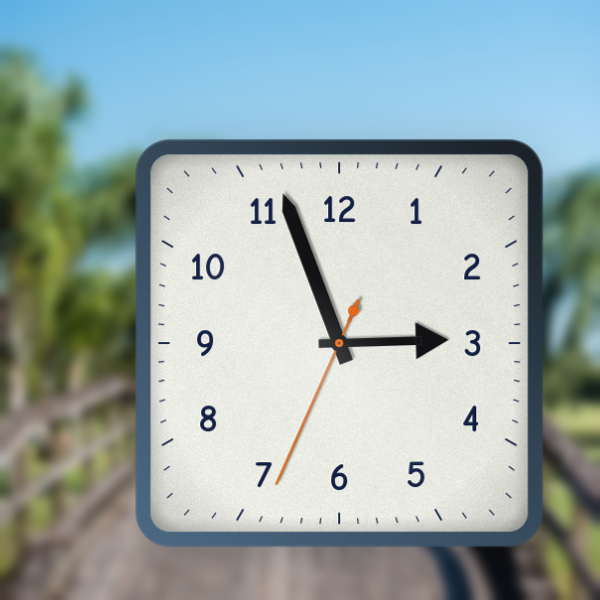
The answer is 2 h 56 min 34 s
